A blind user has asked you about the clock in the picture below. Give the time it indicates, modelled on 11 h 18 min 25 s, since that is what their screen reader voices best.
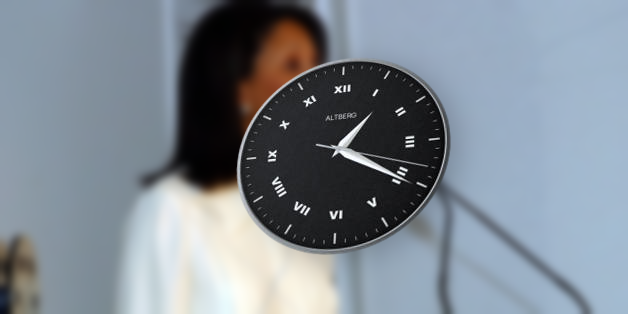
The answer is 1 h 20 min 18 s
